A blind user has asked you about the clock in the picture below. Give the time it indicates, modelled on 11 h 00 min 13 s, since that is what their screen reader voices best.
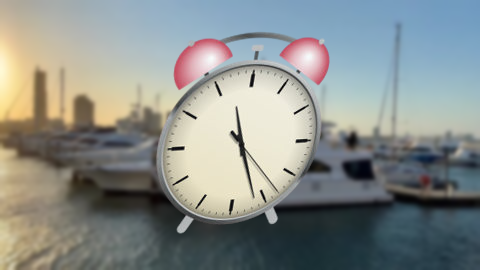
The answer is 11 h 26 min 23 s
